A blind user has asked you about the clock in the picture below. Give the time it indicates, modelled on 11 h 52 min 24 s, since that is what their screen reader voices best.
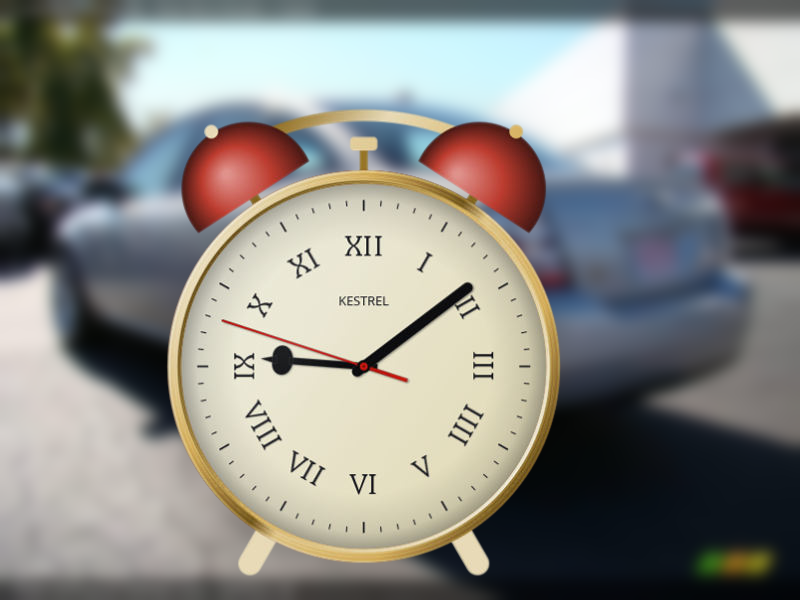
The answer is 9 h 08 min 48 s
